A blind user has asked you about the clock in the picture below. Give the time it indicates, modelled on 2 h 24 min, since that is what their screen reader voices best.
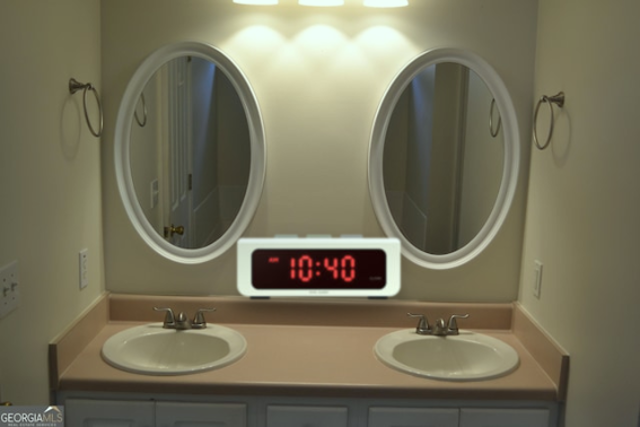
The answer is 10 h 40 min
